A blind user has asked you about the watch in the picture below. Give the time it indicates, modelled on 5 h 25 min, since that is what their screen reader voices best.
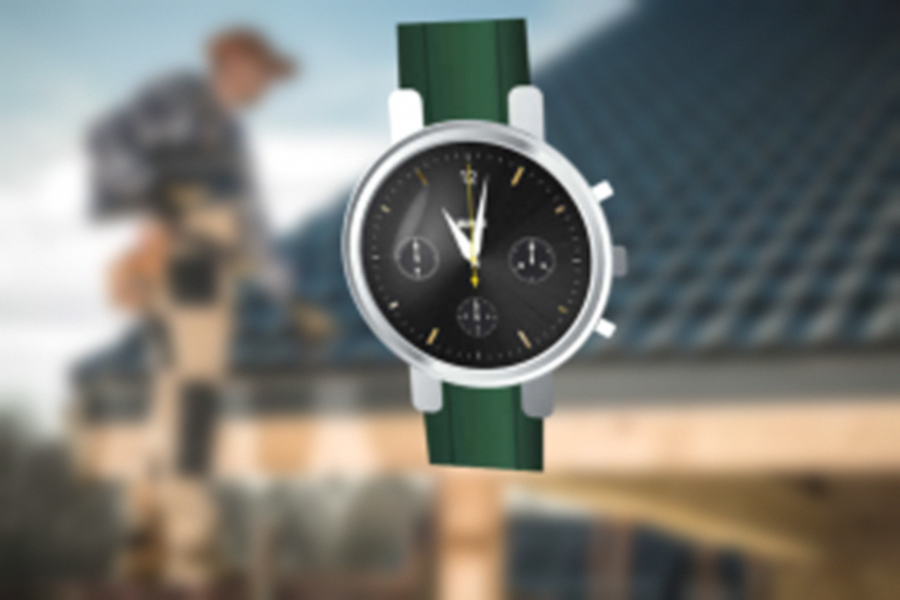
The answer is 11 h 02 min
